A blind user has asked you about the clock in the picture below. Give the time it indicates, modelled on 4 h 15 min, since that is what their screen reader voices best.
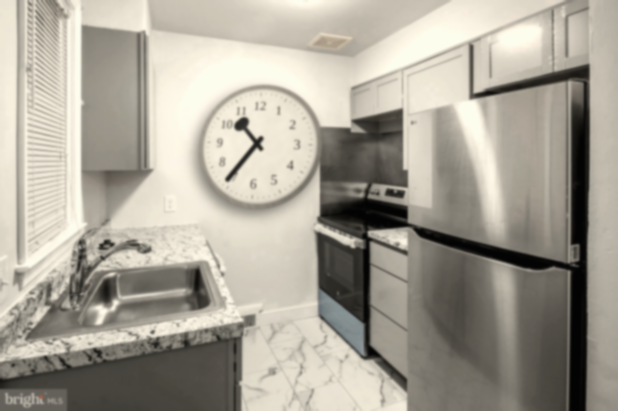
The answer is 10 h 36 min
